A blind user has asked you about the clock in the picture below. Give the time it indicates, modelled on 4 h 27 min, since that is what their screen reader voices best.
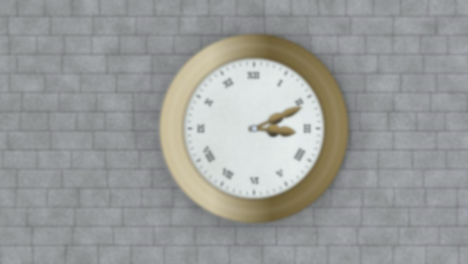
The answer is 3 h 11 min
